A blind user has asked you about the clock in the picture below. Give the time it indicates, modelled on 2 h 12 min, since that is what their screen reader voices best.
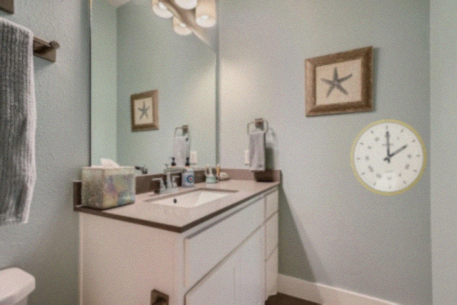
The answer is 2 h 00 min
